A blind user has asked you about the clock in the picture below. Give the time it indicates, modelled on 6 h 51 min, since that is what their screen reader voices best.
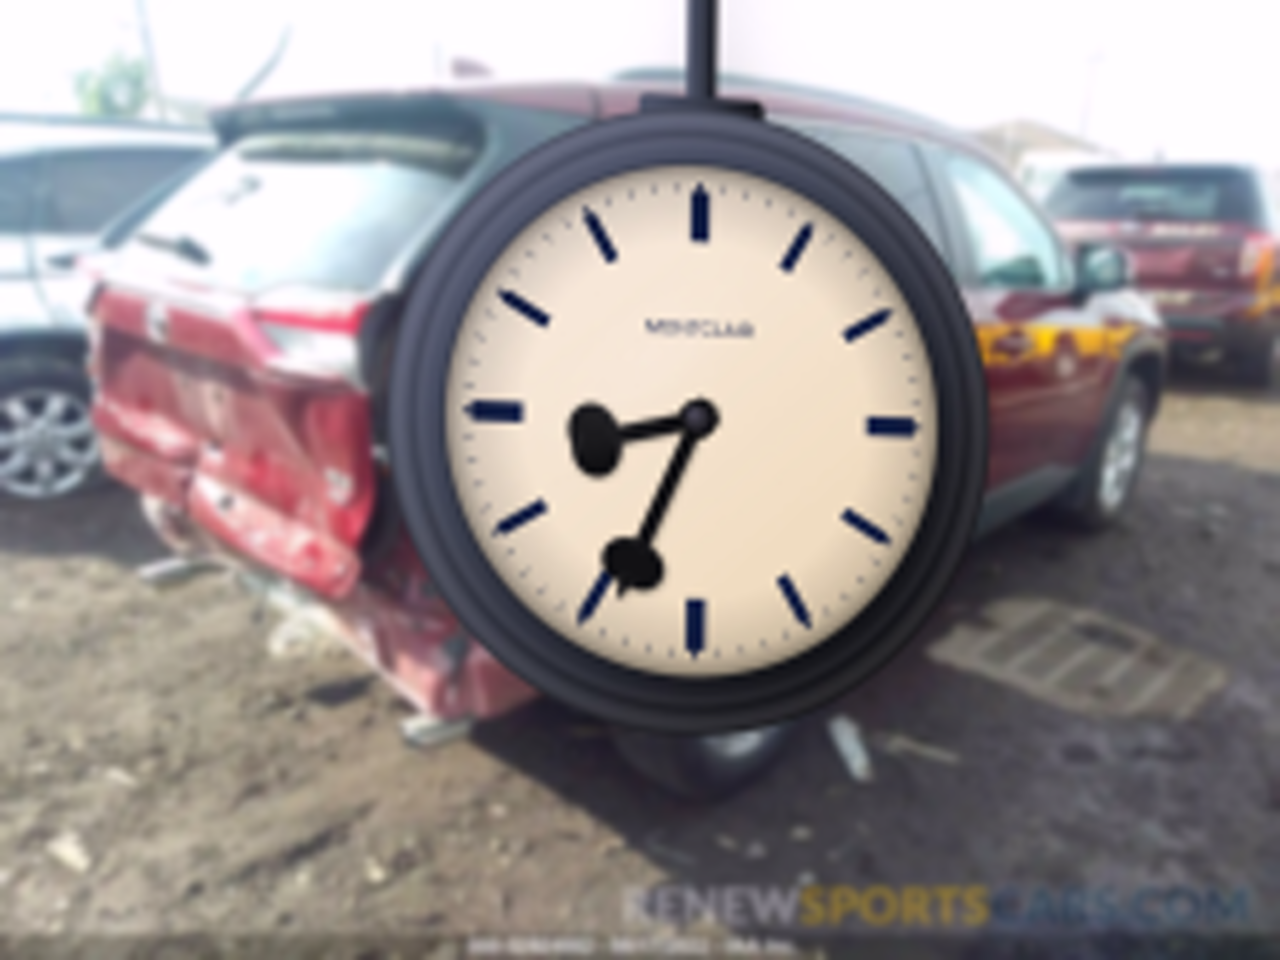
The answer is 8 h 34 min
